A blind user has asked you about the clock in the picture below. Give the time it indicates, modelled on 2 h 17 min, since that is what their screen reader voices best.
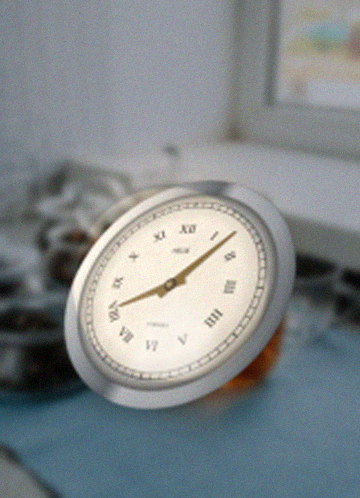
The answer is 8 h 07 min
